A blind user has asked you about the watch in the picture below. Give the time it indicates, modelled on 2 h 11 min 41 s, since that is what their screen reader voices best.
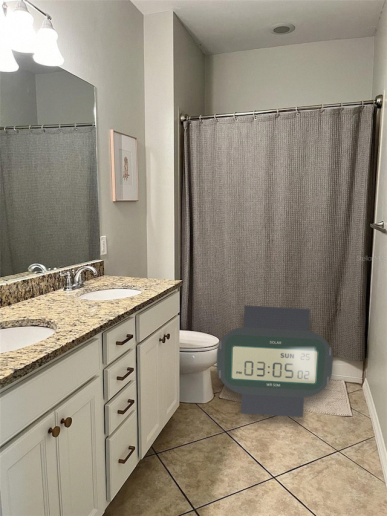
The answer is 3 h 05 min 02 s
